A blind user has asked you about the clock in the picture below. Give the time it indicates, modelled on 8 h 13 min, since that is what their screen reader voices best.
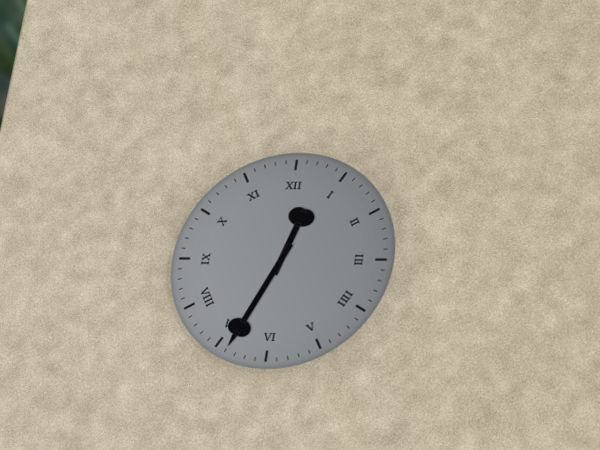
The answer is 12 h 34 min
